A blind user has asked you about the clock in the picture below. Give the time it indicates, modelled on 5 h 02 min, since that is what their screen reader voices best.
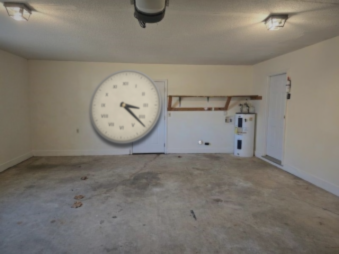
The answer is 3 h 22 min
